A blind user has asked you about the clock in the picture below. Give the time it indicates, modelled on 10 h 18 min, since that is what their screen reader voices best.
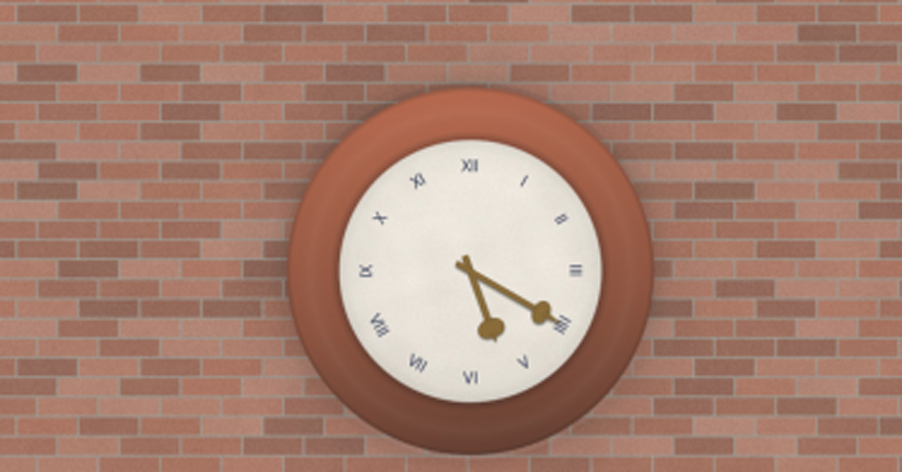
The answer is 5 h 20 min
